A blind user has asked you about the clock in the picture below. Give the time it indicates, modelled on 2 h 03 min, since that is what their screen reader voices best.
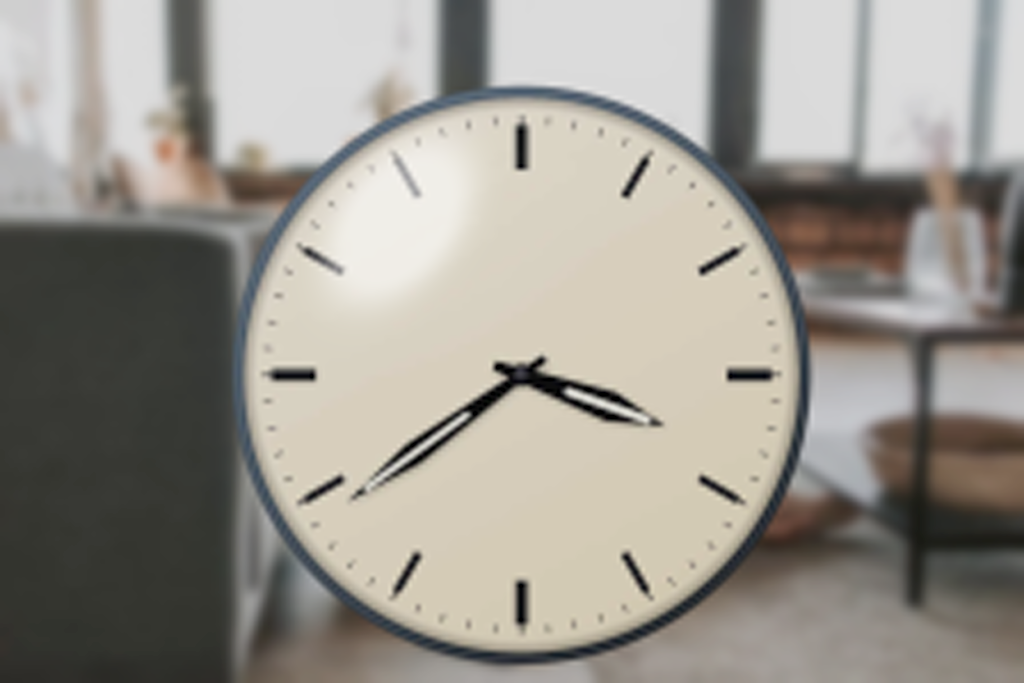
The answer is 3 h 39 min
